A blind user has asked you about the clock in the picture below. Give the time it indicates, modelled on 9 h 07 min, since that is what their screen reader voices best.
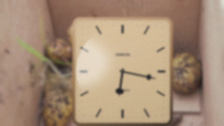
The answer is 6 h 17 min
